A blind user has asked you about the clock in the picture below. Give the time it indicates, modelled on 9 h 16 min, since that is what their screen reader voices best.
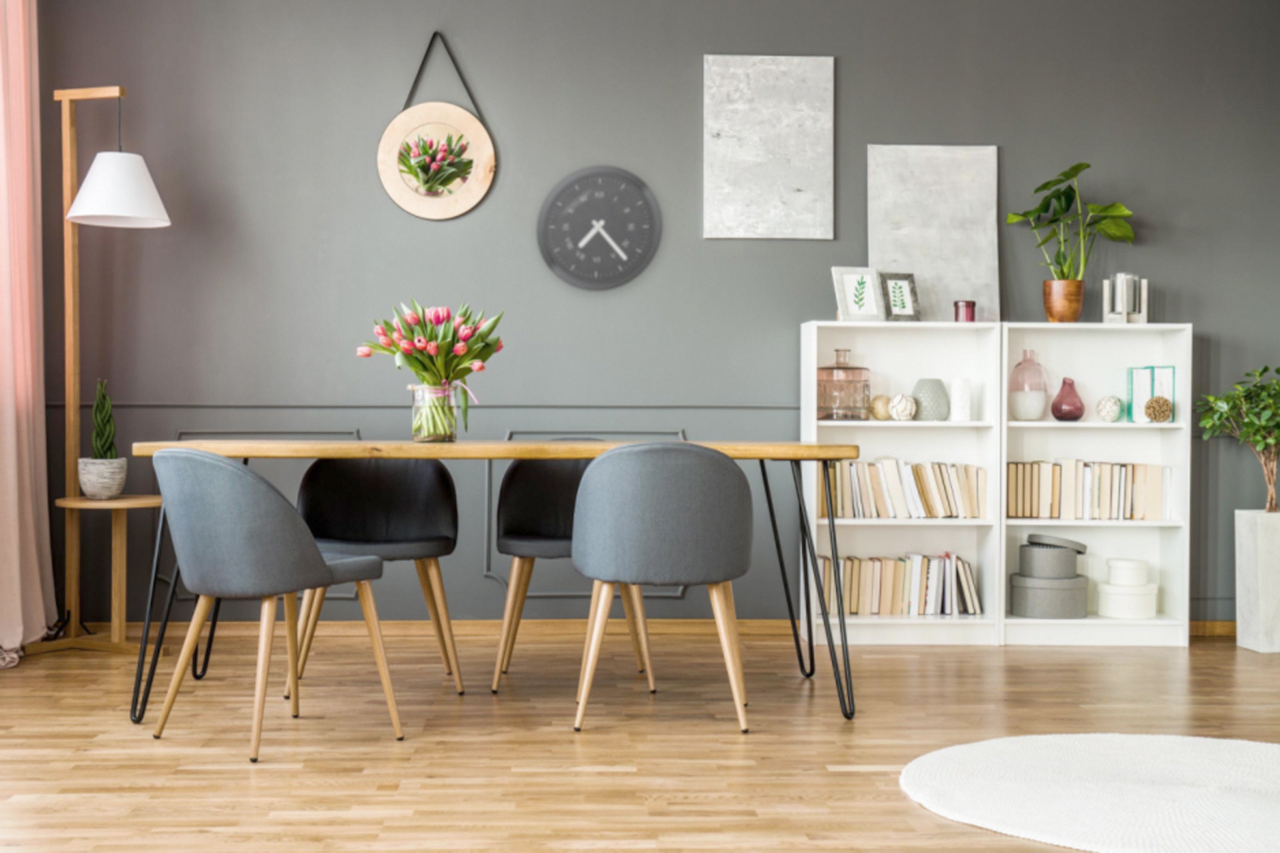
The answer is 7 h 23 min
